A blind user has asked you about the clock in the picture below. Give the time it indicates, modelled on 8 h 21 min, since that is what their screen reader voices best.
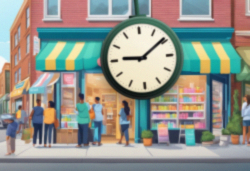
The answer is 9 h 09 min
